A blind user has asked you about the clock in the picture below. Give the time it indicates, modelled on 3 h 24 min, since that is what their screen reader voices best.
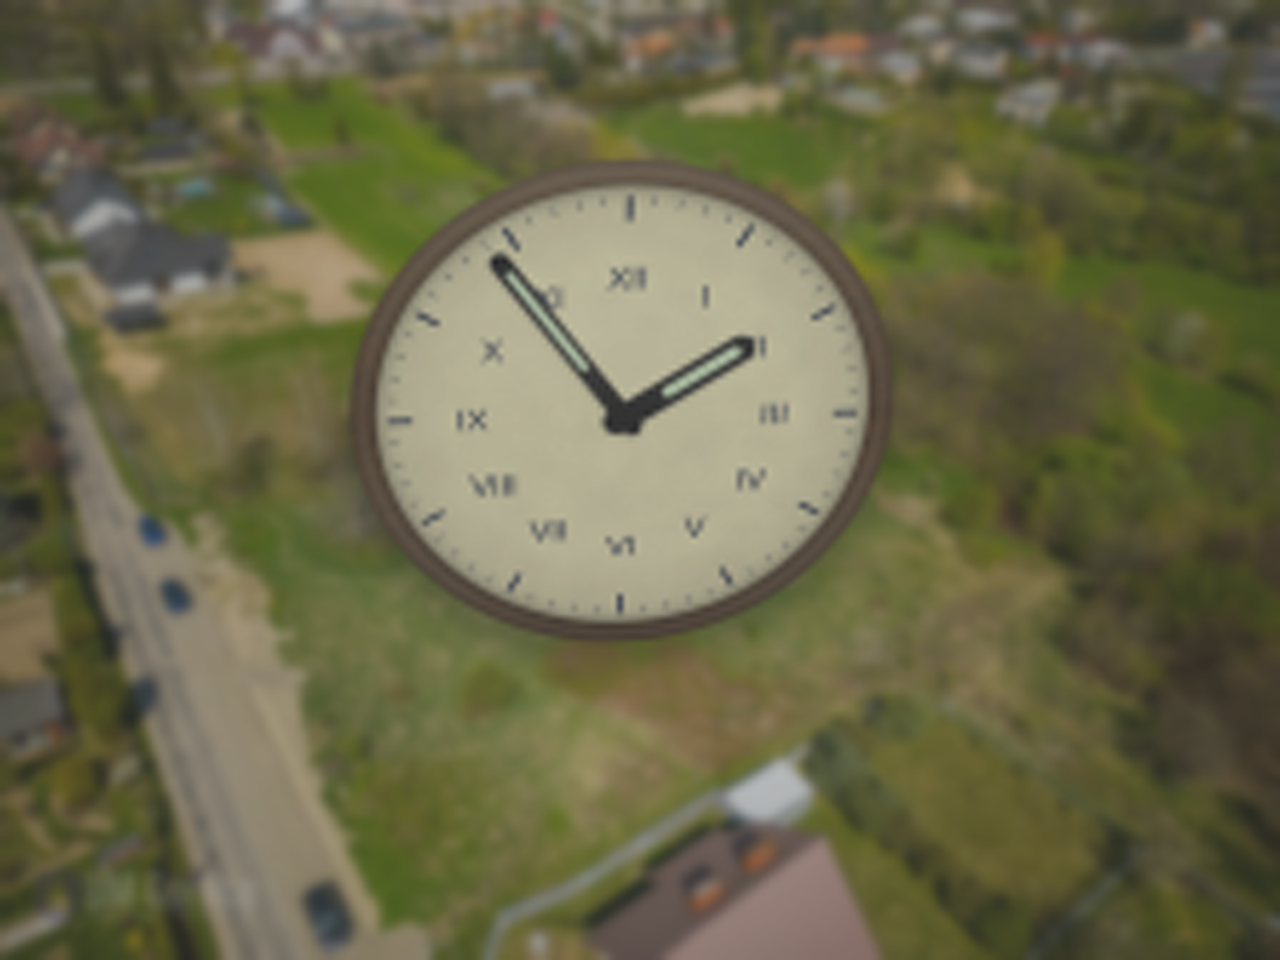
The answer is 1 h 54 min
